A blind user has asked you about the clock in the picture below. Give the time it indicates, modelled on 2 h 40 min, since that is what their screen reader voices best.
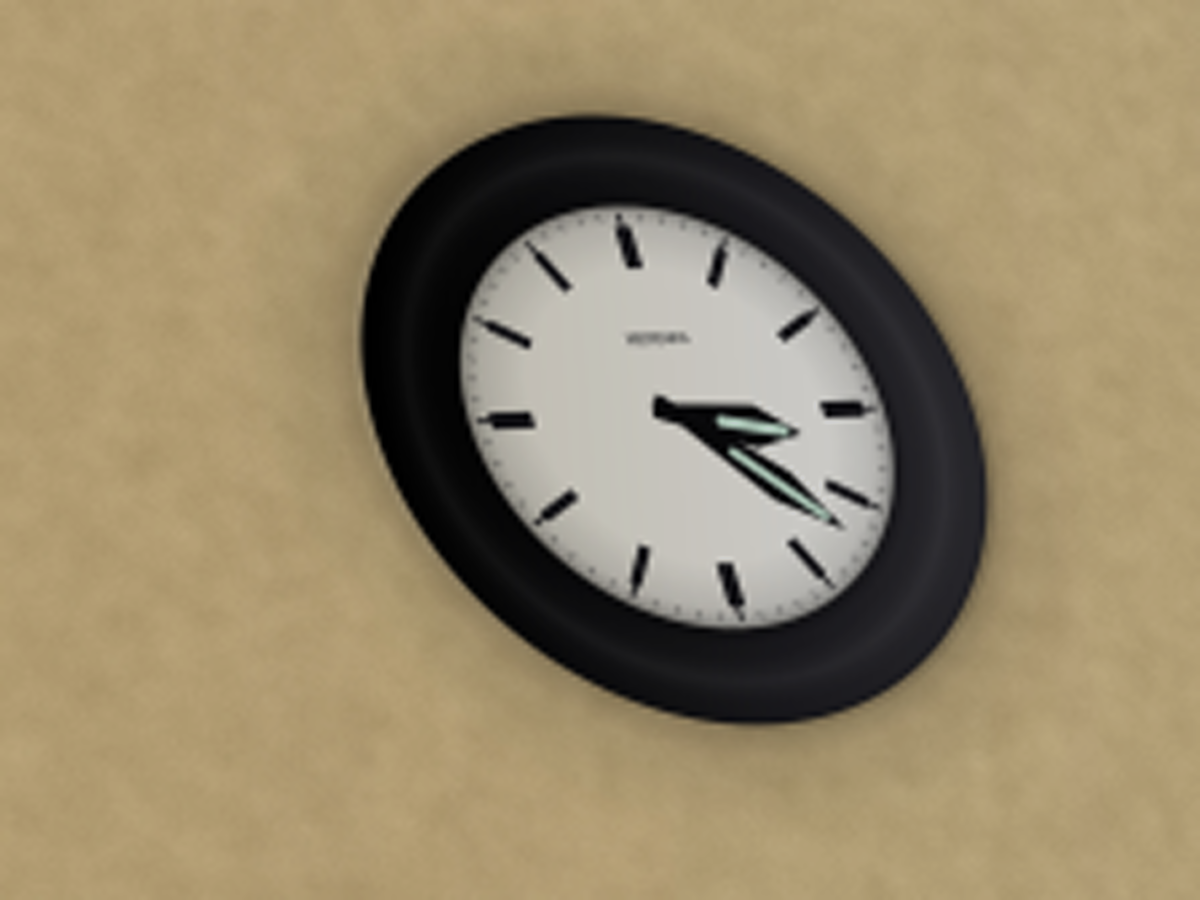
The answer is 3 h 22 min
